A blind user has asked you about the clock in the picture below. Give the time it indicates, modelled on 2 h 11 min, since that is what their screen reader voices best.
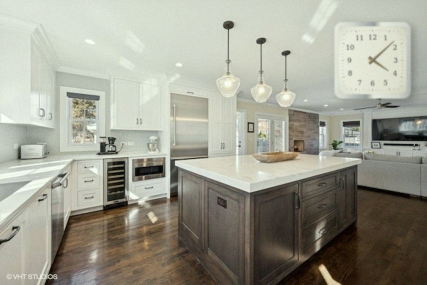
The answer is 4 h 08 min
